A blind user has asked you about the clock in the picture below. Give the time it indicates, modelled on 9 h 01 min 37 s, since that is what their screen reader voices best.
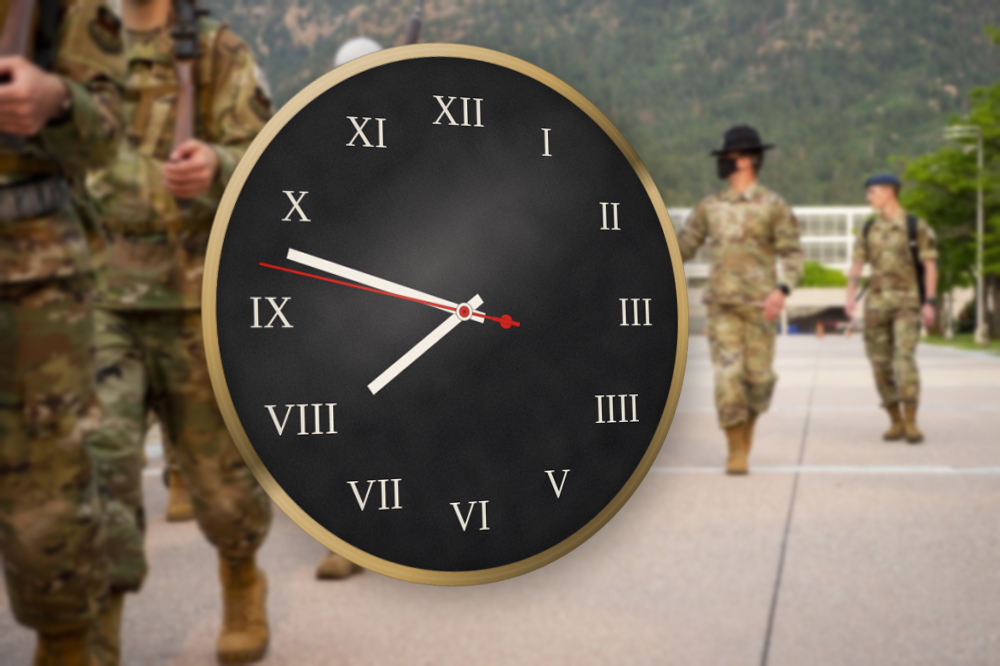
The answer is 7 h 47 min 47 s
